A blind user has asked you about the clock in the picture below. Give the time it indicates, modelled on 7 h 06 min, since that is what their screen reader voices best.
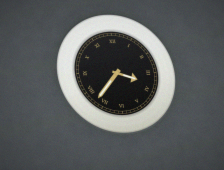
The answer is 3 h 37 min
